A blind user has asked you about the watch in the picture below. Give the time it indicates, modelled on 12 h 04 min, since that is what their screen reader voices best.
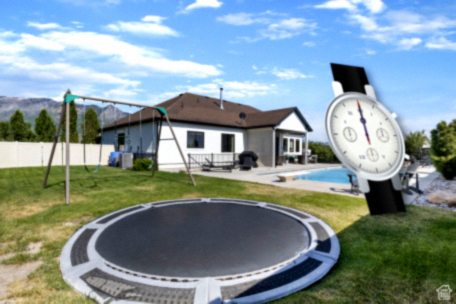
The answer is 12 h 00 min
